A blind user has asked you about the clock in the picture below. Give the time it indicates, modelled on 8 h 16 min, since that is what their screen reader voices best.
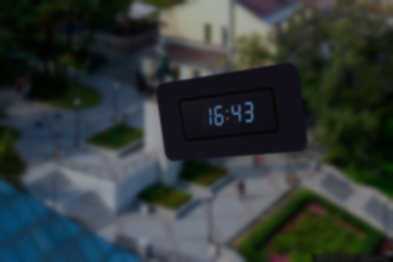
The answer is 16 h 43 min
